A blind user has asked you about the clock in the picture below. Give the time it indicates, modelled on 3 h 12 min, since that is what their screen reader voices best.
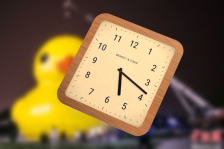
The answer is 5 h 18 min
